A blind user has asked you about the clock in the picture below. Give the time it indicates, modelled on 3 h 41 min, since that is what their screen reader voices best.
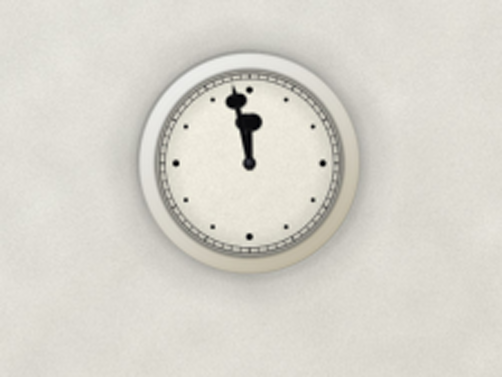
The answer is 11 h 58 min
